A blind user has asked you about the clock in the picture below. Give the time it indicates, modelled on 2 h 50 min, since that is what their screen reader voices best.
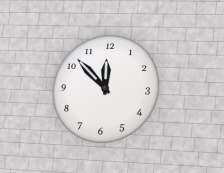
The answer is 11 h 52 min
